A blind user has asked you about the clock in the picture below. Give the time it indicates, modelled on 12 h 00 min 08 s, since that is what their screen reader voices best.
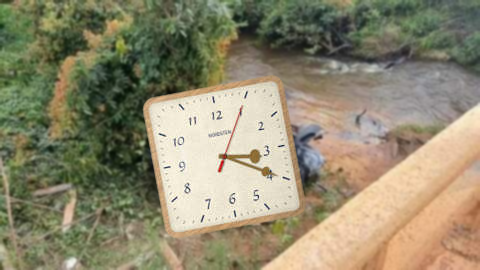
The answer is 3 h 20 min 05 s
